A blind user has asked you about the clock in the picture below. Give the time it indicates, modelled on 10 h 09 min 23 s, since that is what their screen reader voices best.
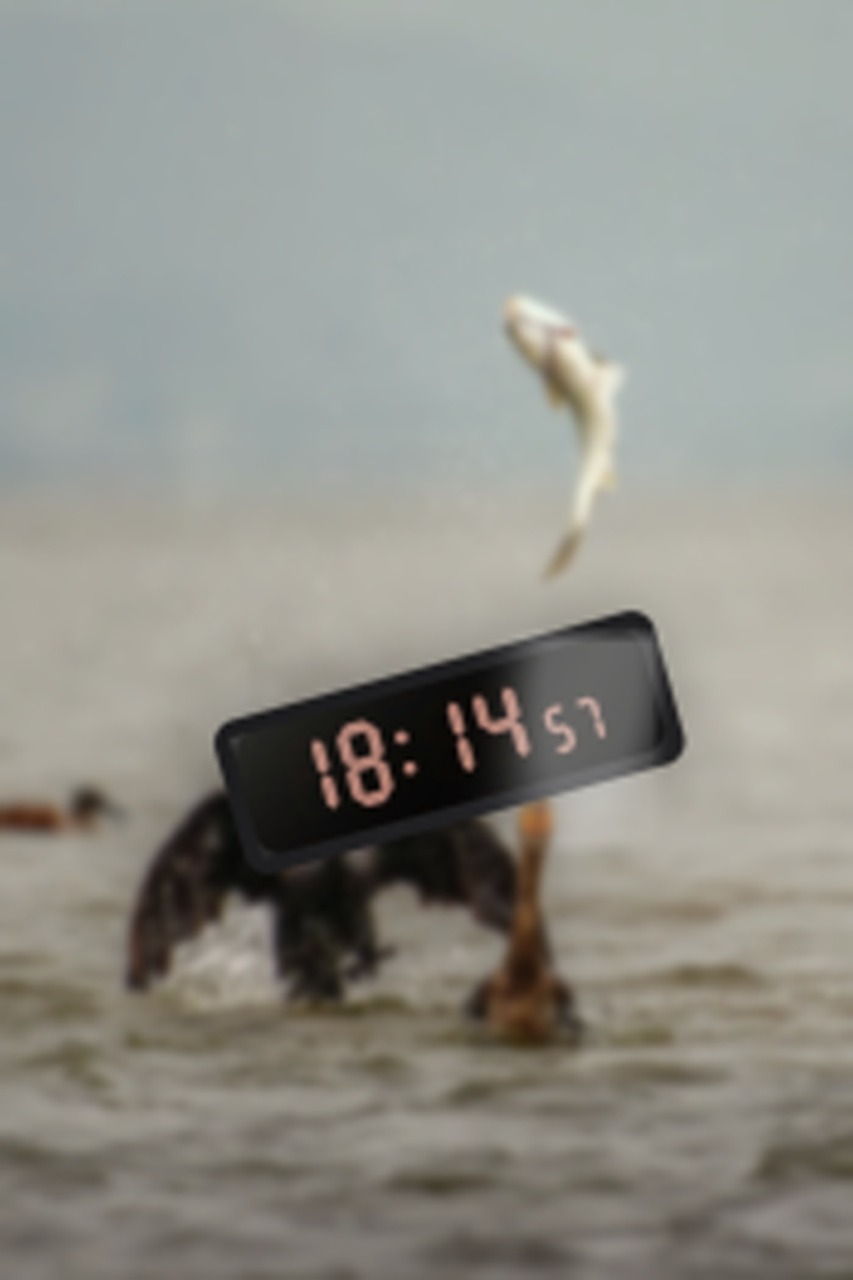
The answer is 18 h 14 min 57 s
